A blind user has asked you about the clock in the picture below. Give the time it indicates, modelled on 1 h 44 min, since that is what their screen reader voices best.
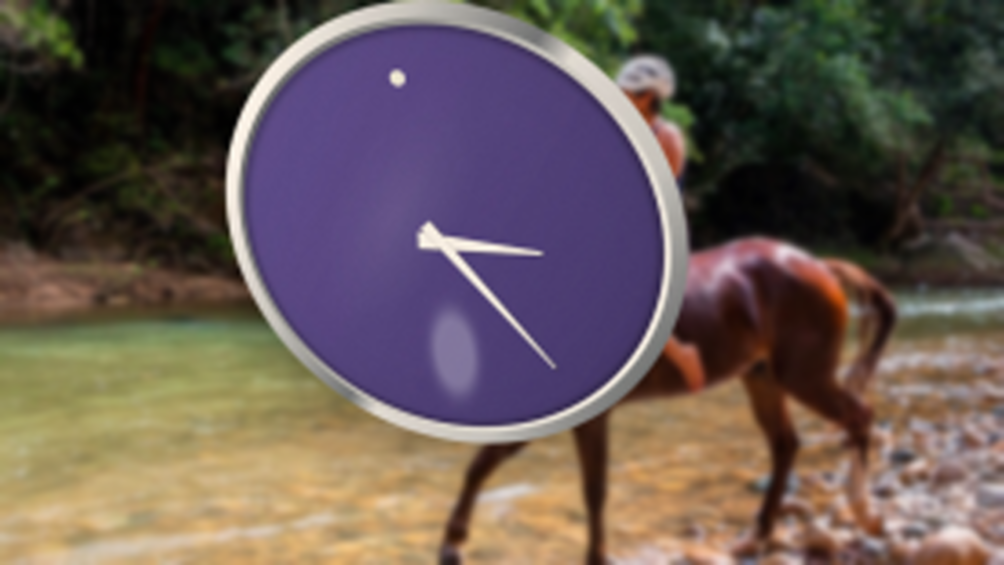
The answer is 3 h 25 min
